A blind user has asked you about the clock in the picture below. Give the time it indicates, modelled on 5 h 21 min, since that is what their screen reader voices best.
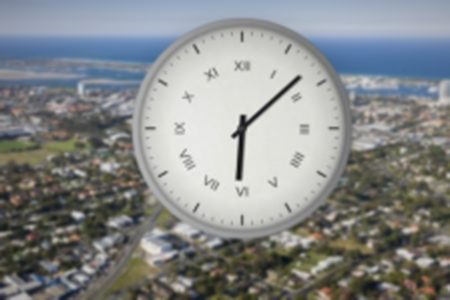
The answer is 6 h 08 min
